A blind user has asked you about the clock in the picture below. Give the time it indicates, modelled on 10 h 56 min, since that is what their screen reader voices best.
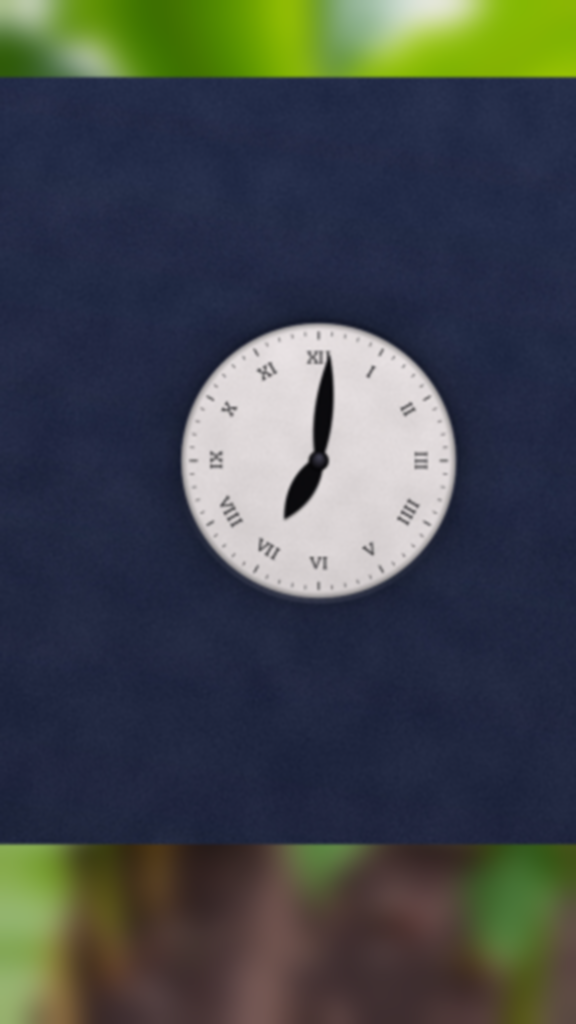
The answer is 7 h 01 min
